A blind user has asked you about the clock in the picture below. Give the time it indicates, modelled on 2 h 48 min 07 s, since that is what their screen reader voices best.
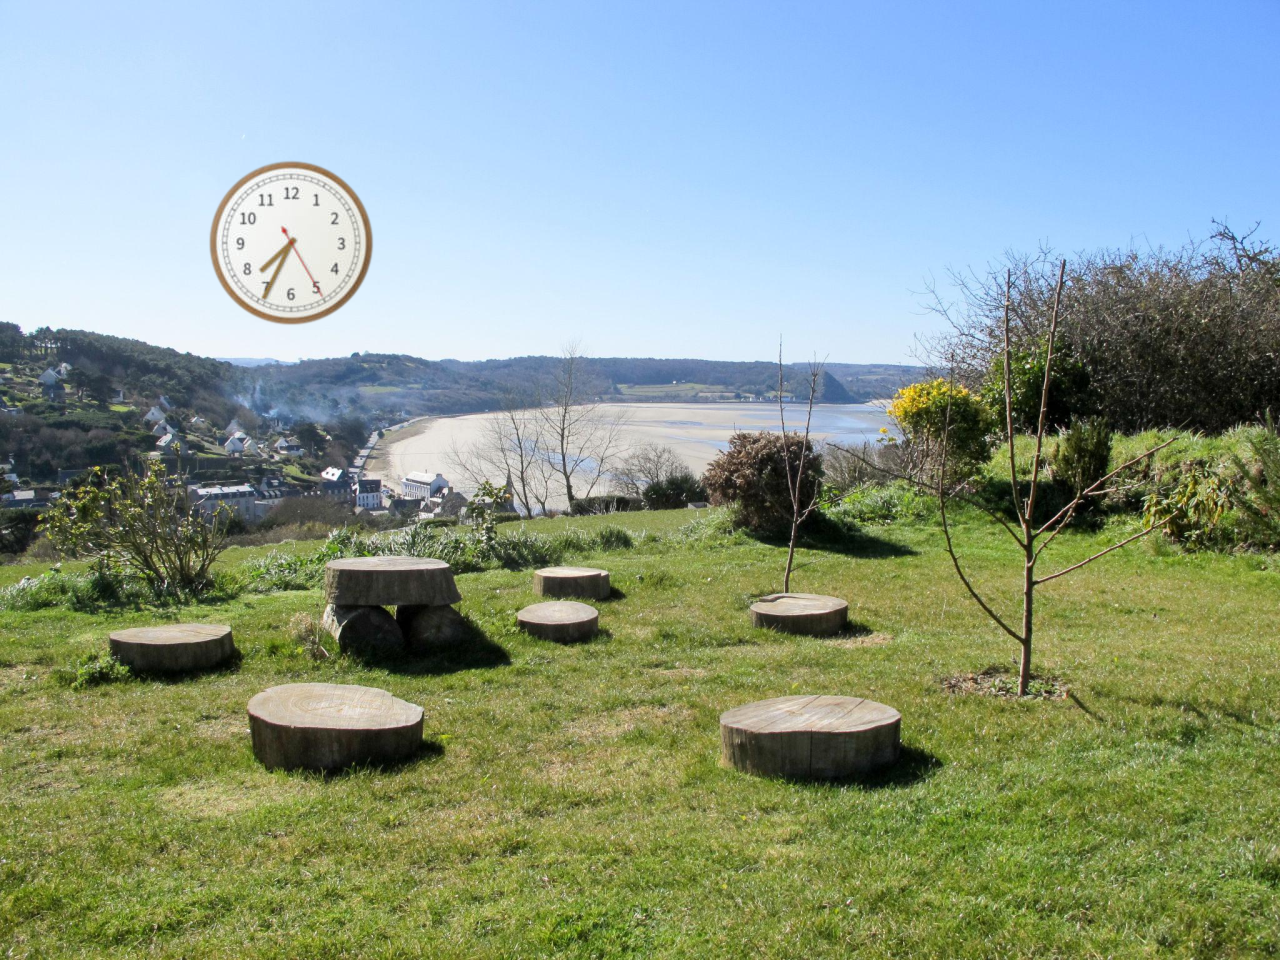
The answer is 7 h 34 min 25 s
